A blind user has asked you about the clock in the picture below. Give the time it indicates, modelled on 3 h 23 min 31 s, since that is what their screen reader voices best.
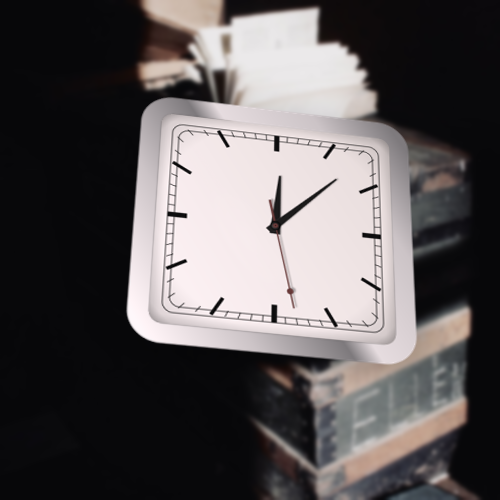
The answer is 12 h 07 min 28 s
